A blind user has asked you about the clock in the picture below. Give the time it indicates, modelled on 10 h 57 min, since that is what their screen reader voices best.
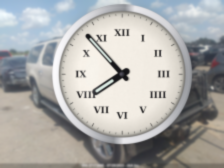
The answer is 7 h 53 min
